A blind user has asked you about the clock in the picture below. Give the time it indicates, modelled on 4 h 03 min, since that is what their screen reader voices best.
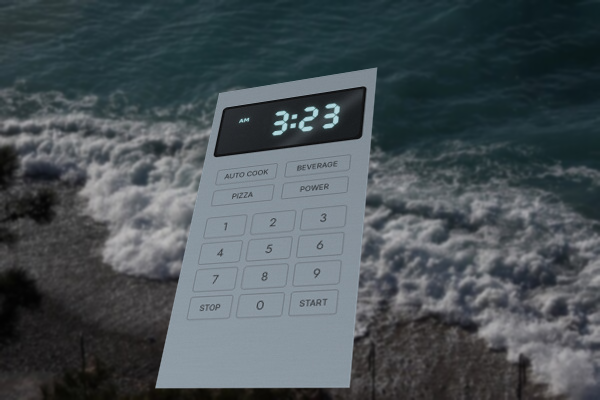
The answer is 3 h 23 min
